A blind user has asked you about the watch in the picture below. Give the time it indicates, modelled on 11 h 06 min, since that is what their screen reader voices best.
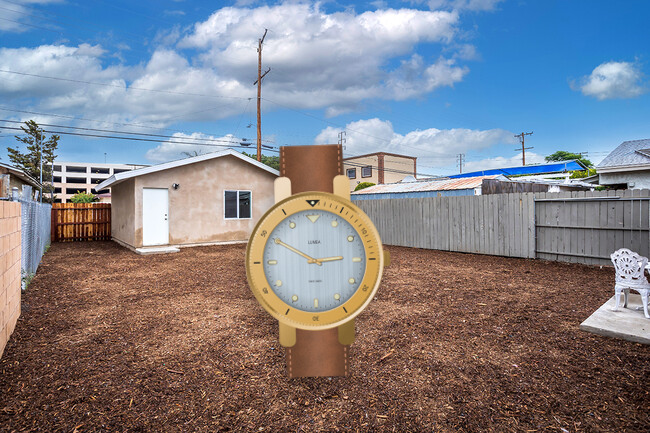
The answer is 2 h 50 min
